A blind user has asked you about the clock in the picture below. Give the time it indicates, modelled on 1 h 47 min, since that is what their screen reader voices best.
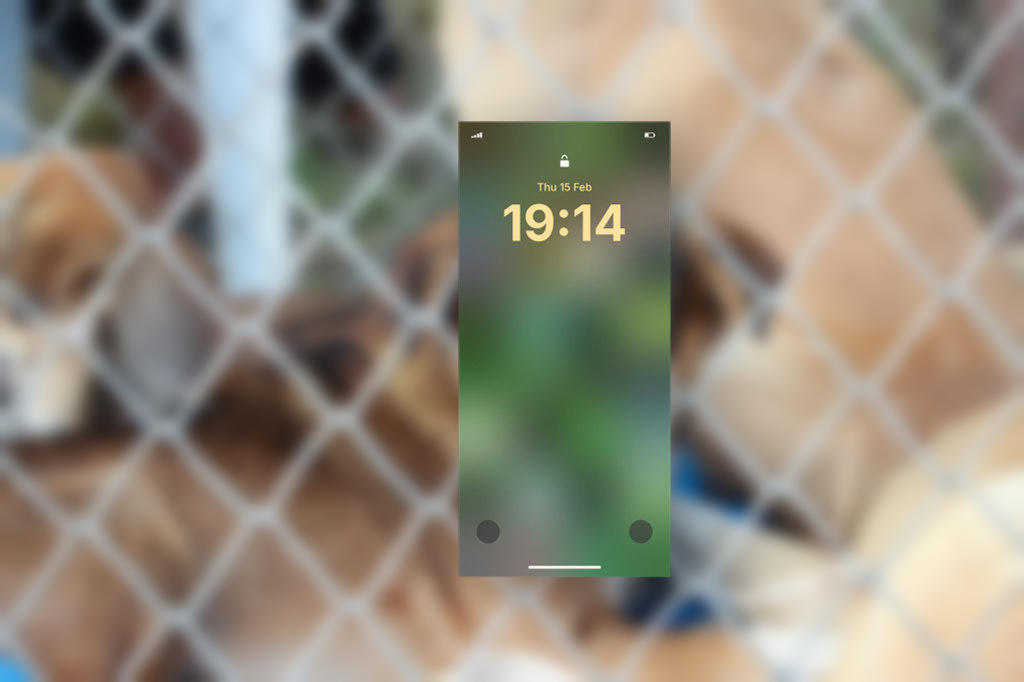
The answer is 19 h 14 min
